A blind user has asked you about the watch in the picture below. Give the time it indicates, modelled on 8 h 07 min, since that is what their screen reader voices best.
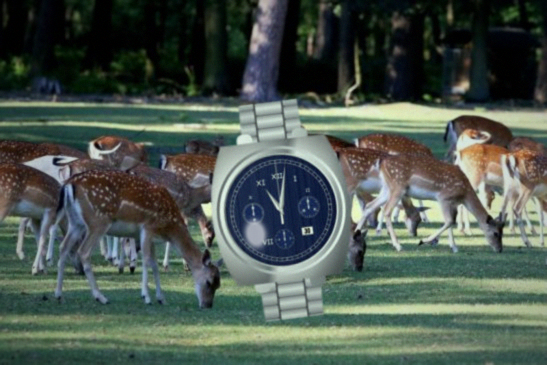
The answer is 11 h 02 min
